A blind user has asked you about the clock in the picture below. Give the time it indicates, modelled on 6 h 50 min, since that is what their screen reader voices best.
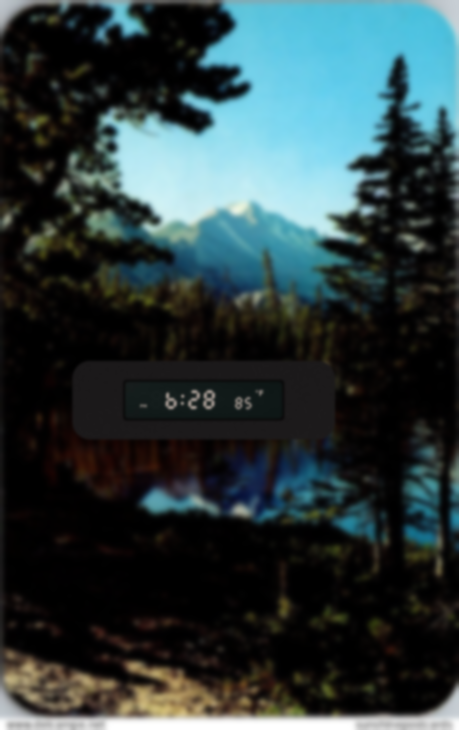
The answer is 6 h 28 min
